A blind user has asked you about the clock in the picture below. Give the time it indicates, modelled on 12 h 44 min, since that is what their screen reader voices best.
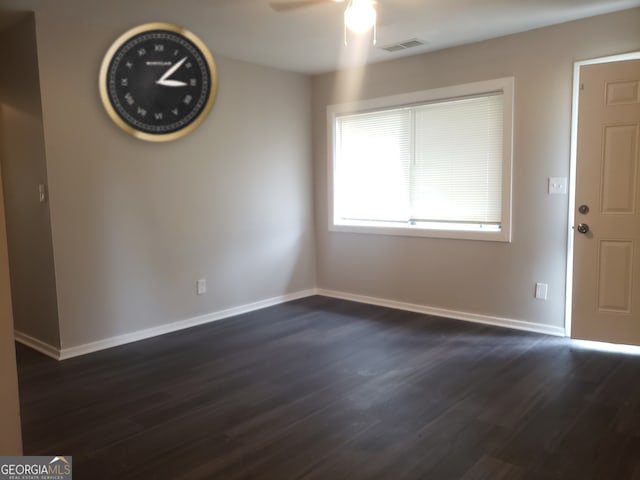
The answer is 3 h 08 min
